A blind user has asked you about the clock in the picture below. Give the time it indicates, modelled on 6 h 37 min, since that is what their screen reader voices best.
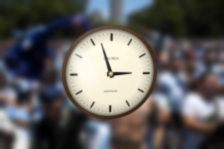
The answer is 2 h 57 min
